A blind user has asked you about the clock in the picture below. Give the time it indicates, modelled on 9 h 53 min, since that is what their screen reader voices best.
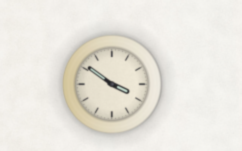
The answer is 3 h 51 min
